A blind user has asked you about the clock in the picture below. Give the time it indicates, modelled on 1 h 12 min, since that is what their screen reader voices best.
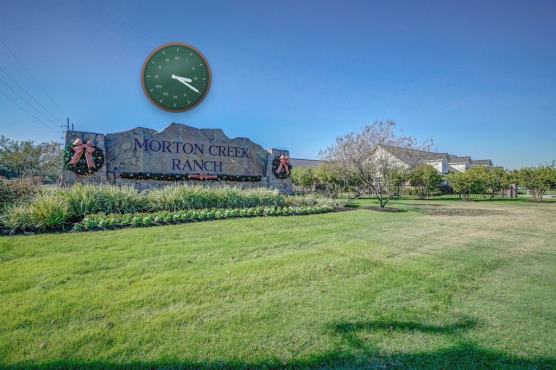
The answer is 3 h 20 min
